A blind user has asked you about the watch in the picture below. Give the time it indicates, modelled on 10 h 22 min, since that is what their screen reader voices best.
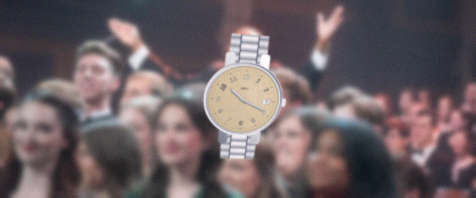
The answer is 10 h 19 min
